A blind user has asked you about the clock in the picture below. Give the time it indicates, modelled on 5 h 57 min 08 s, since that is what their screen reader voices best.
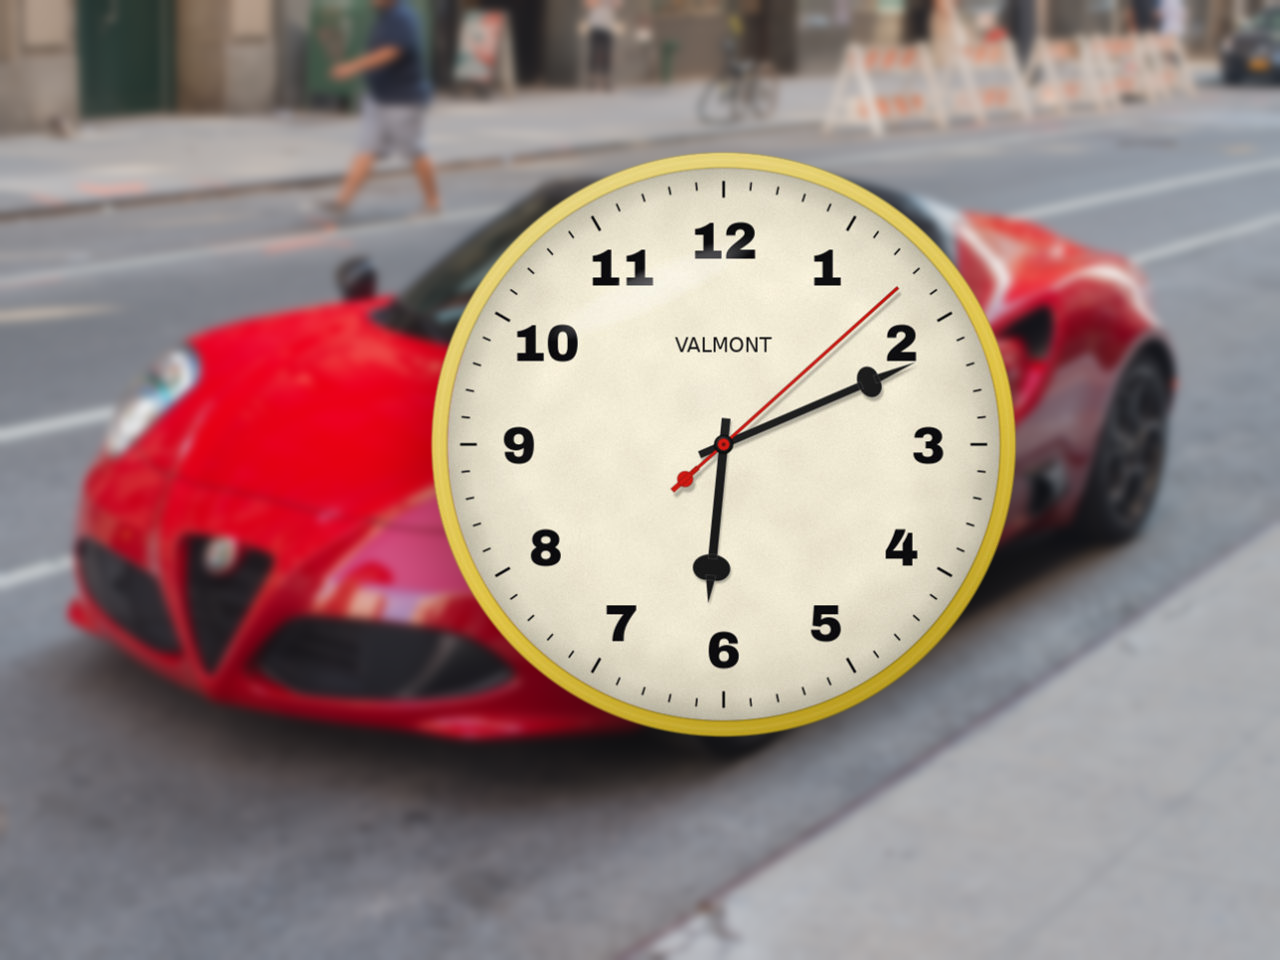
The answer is 6 h 11 min 08 s
